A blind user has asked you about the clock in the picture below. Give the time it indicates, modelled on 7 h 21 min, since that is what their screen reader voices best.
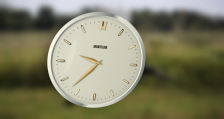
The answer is 9 h 37 min
